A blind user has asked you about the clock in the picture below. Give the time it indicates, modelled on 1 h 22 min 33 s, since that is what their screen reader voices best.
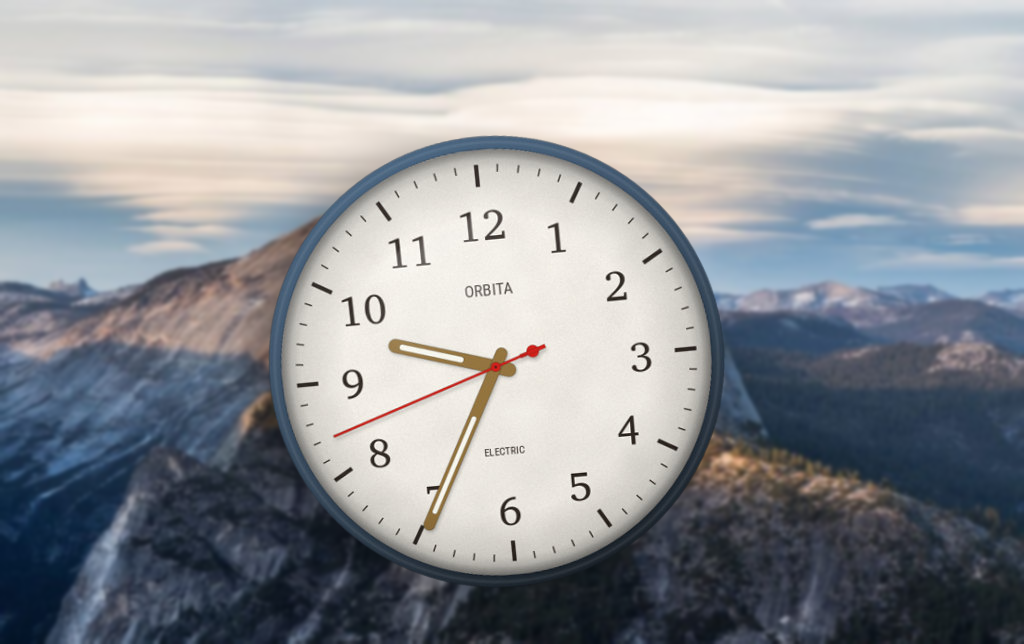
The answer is 9 h 34 min 42 s
